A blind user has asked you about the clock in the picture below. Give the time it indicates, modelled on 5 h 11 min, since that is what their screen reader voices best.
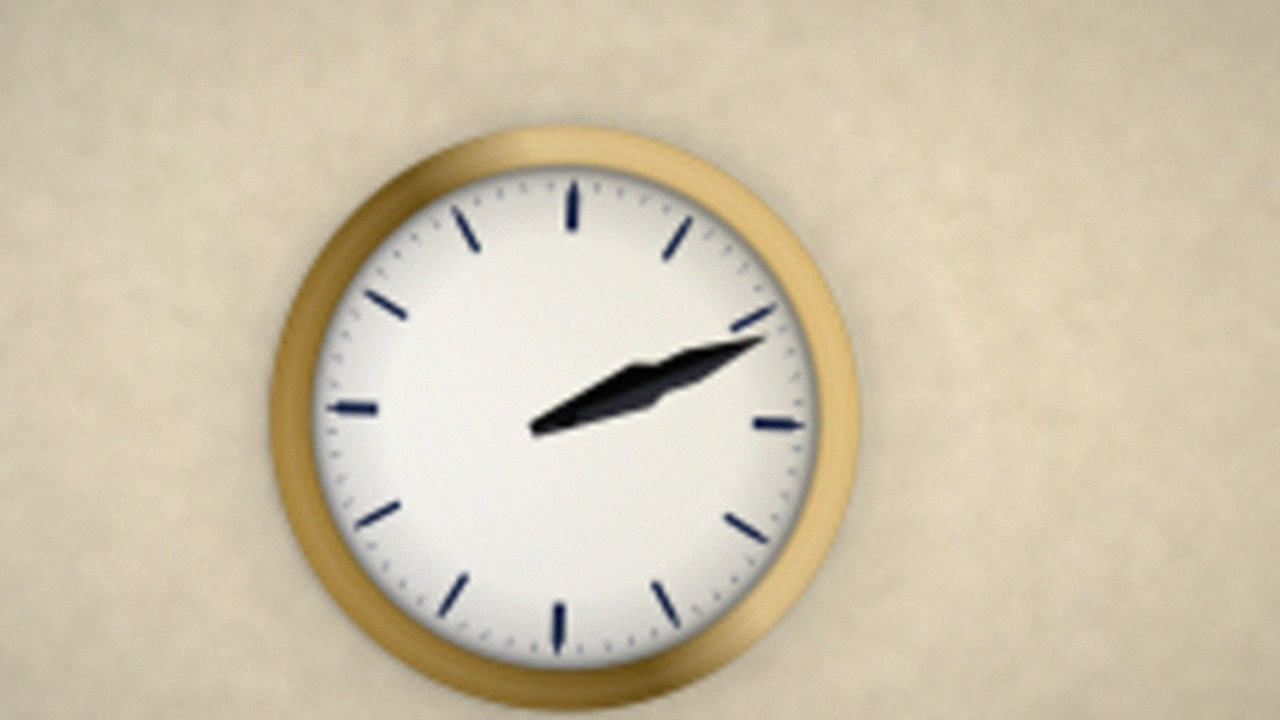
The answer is 2 h 11 min
